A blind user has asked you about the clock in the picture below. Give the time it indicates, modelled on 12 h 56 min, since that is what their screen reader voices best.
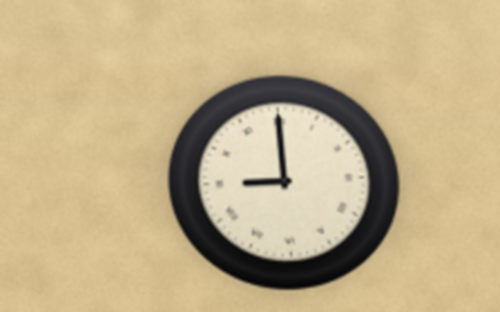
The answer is 9 h 00 min
